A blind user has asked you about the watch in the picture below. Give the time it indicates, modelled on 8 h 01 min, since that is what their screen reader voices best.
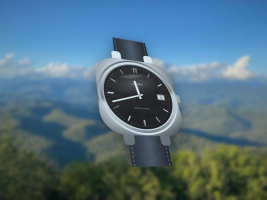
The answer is 11 h 42 min
